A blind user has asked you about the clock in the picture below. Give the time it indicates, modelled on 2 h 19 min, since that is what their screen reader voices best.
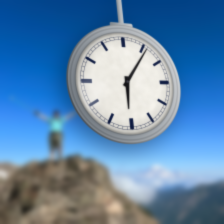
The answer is 6 h 06 min
